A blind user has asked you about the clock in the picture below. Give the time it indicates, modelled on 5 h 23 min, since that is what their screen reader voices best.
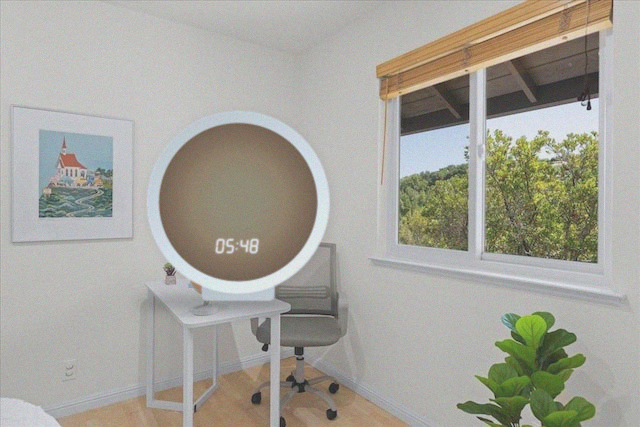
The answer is 5 h 48 min
